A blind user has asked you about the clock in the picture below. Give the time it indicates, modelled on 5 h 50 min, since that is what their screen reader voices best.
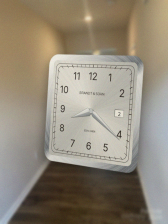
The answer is 8 h 21 min
